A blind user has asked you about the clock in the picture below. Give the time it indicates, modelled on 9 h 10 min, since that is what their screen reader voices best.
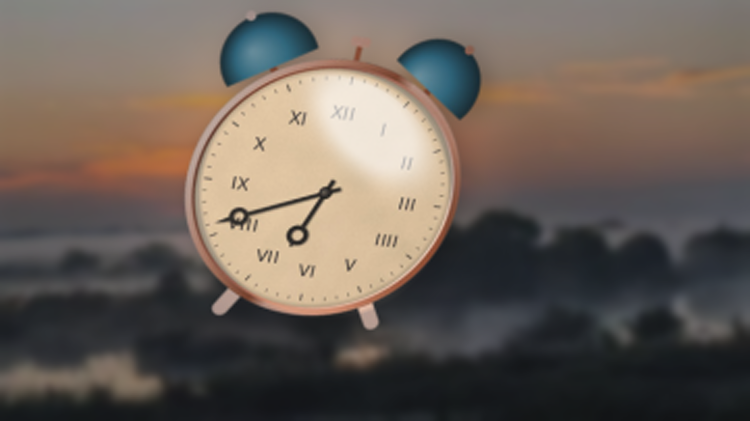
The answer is 6 h 41 min
